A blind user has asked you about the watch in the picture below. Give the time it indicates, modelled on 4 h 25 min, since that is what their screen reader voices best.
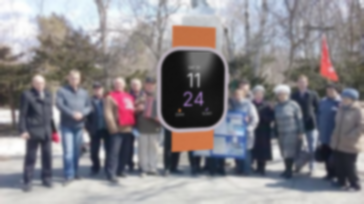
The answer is 11 h 24 min
